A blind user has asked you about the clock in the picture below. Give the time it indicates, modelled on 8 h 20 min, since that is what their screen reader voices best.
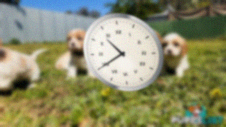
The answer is 10 h 40 min
